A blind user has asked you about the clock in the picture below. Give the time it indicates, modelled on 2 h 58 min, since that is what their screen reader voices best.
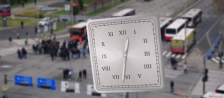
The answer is 12 h 32 min
